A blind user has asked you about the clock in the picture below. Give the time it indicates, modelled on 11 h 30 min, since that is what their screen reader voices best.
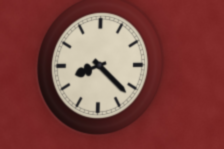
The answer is 8 h 22 min
